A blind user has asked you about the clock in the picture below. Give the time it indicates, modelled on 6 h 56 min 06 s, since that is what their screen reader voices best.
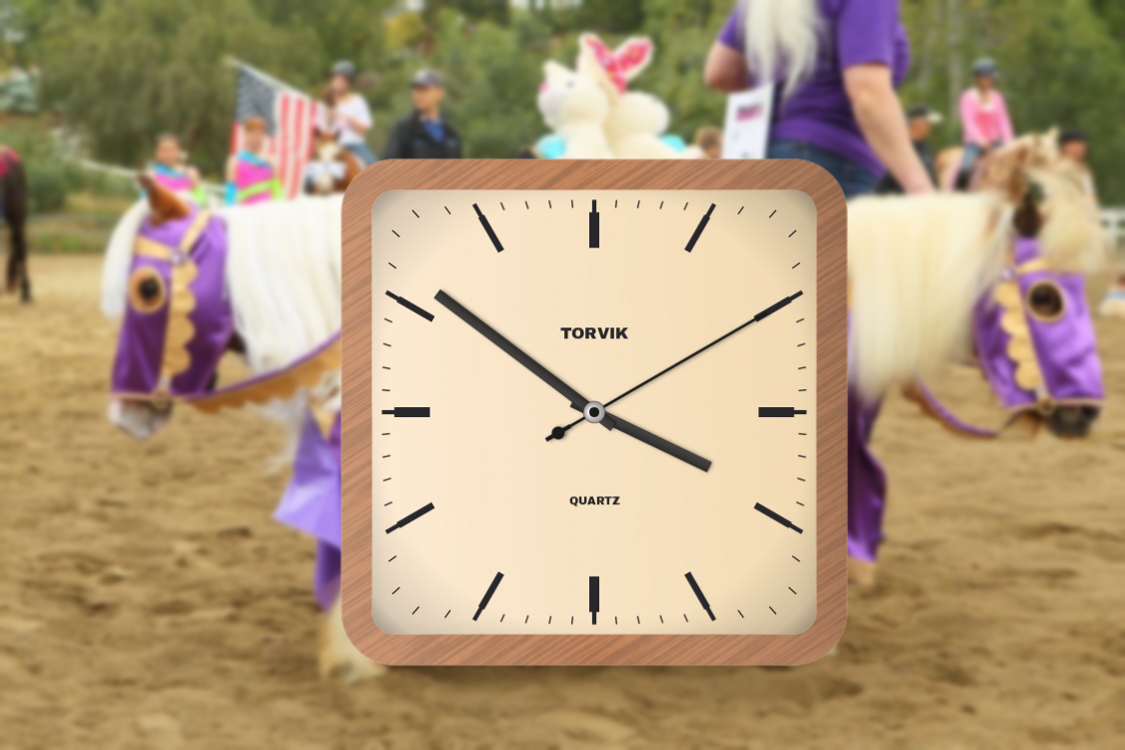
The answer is 3 h 51 min 10 s
